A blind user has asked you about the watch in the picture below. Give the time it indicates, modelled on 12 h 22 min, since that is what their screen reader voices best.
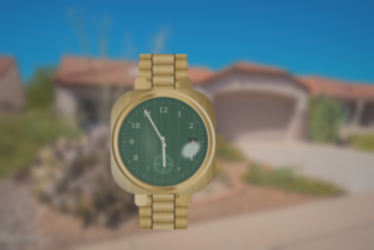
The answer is 5 h 55 min
